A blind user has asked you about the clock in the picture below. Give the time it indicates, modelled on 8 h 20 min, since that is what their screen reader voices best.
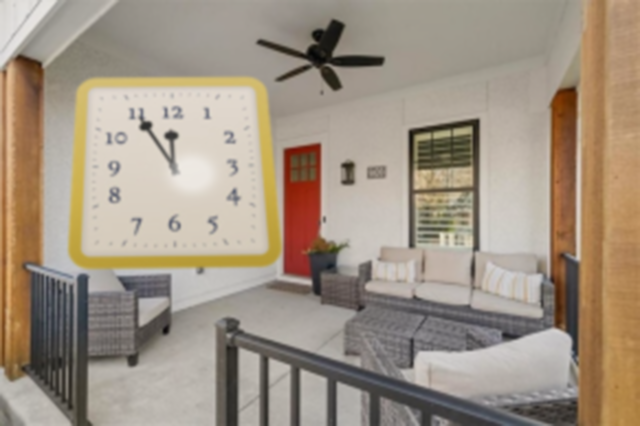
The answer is 11 h 55 min
